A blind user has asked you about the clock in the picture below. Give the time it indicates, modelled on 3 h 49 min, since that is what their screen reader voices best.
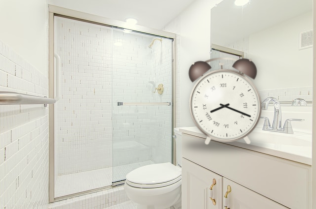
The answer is 8 h 19 min
